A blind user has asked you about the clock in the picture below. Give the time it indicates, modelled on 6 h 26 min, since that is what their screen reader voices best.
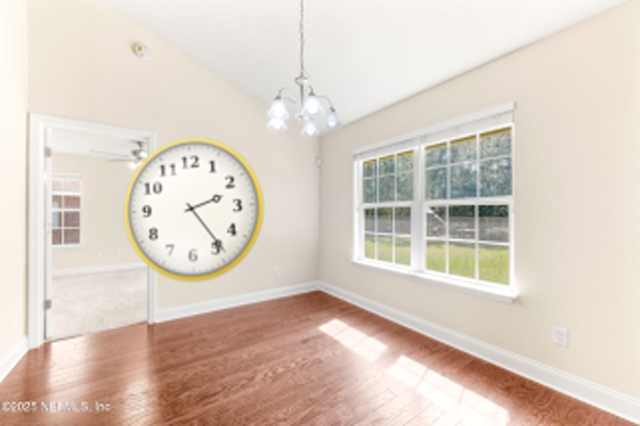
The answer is 2 h 24 min
